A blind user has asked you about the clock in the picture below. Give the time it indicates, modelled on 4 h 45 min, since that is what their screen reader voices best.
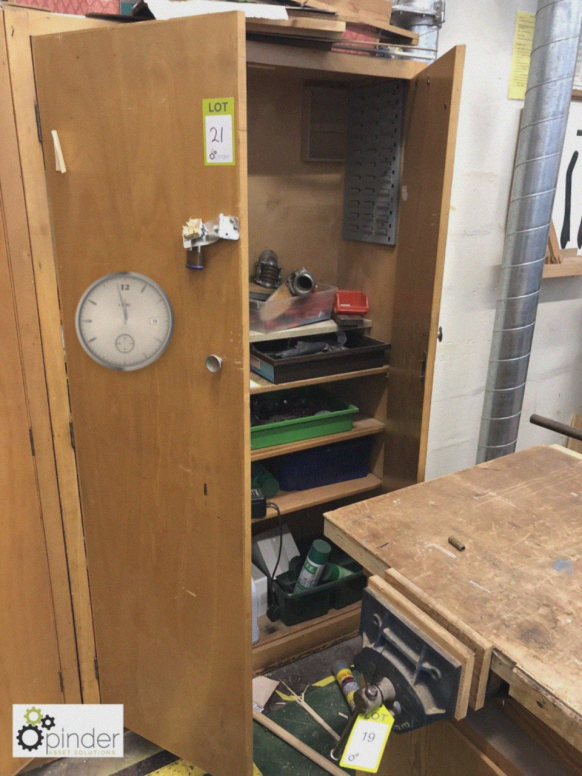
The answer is 11 h 58 min
